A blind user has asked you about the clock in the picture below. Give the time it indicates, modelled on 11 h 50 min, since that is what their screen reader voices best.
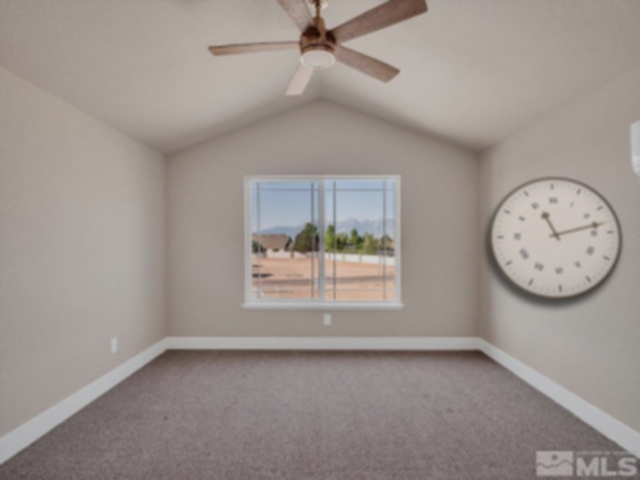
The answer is 11 h 13 min
